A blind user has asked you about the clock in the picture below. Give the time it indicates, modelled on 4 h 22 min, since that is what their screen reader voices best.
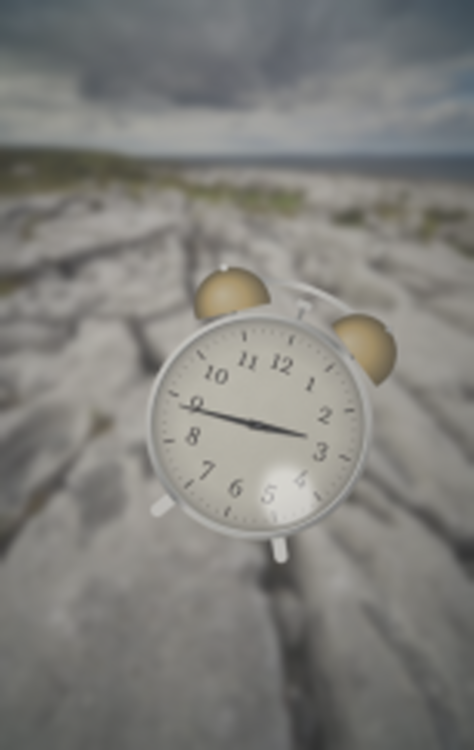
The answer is 2 h 44 min
